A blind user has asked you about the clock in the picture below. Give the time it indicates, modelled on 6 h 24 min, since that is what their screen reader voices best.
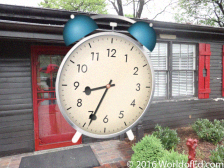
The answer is 8 h 34 min
